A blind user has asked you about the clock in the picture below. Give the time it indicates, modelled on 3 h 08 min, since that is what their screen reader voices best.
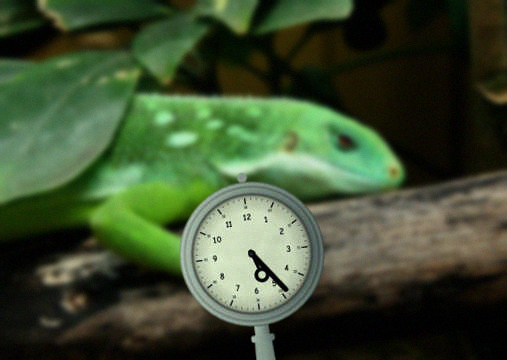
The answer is 5 h 24 min
